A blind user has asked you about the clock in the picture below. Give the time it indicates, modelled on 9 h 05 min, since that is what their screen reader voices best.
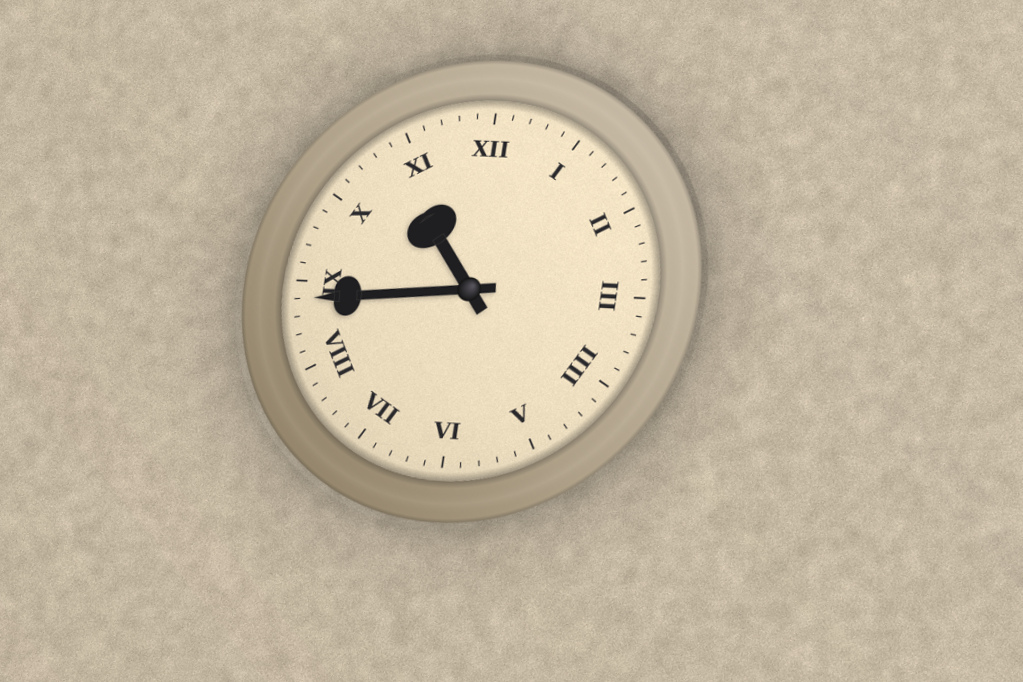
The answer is 10 h 44 min
